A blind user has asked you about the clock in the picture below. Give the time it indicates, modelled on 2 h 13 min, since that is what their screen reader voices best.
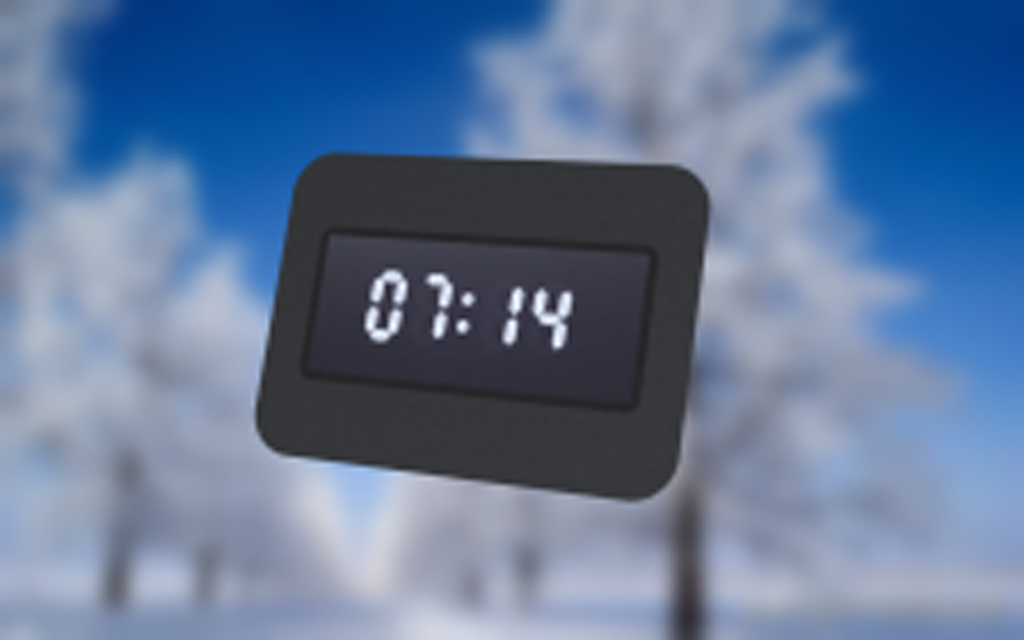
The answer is 7 h 14 min
